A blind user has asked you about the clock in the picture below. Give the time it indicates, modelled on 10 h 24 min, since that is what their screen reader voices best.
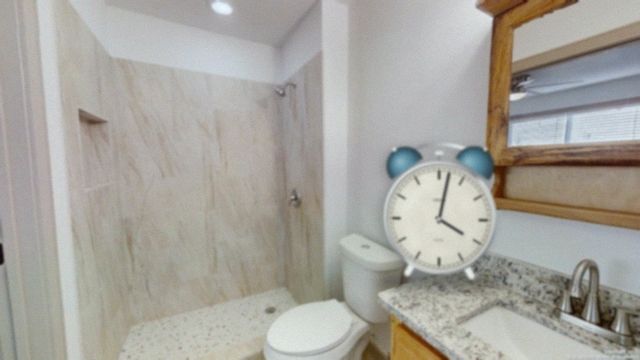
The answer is 4 h 02 min
